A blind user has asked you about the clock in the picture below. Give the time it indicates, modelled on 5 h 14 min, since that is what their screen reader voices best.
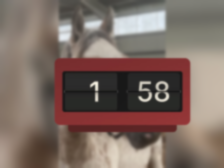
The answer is 1 h 58 min
